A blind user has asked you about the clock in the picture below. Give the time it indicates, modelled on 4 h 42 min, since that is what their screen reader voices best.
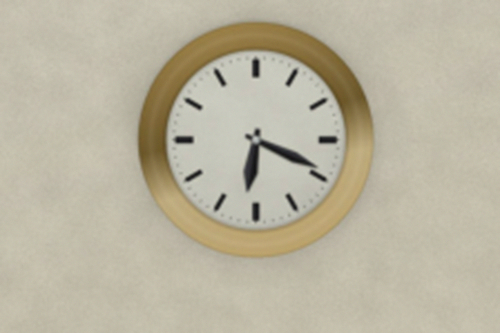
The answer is 6 h 19 min
